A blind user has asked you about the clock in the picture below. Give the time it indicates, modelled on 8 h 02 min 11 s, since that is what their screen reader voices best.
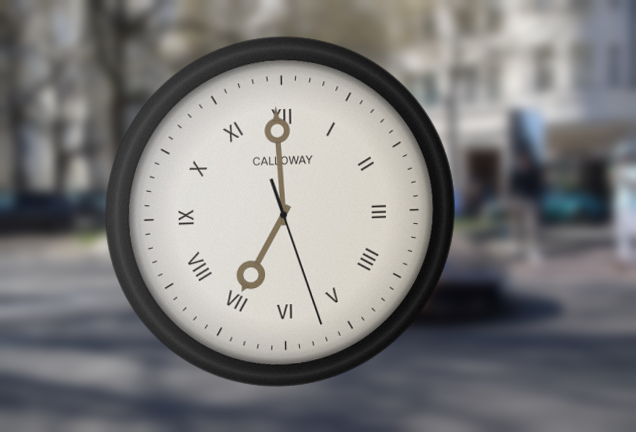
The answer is 6 h 59 min 27 s
